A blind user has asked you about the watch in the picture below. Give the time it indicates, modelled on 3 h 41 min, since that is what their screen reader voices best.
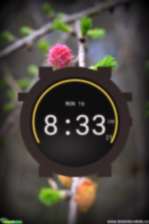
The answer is 8 h 33 min
